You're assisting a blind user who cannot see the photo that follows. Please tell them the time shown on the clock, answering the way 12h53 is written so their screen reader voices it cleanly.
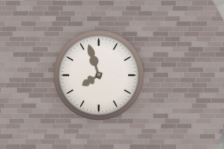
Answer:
7h57
